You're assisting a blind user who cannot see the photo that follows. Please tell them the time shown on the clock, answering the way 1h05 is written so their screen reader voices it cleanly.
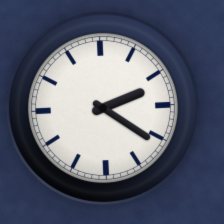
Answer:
2h21
